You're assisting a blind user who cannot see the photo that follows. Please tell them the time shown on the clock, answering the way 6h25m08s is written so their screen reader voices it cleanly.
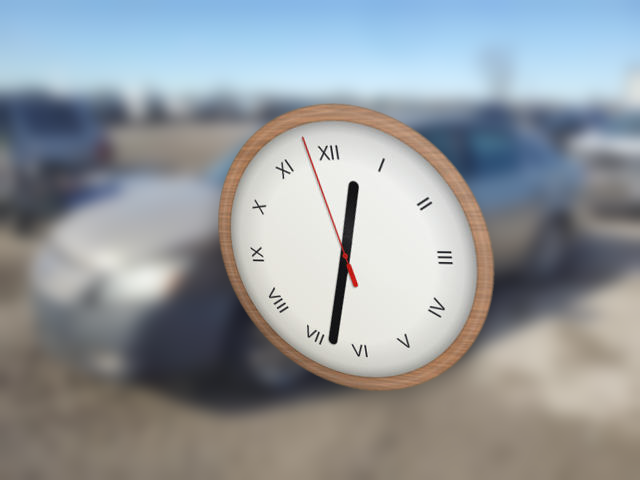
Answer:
12h32m58s
